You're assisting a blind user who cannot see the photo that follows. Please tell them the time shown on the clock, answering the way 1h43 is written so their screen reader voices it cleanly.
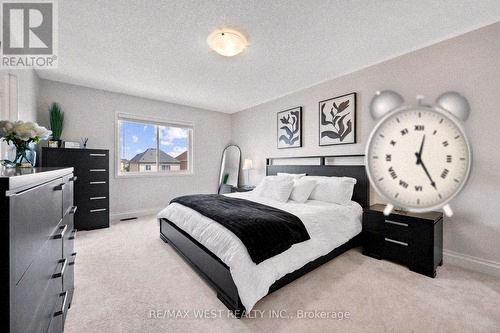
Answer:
12h25
